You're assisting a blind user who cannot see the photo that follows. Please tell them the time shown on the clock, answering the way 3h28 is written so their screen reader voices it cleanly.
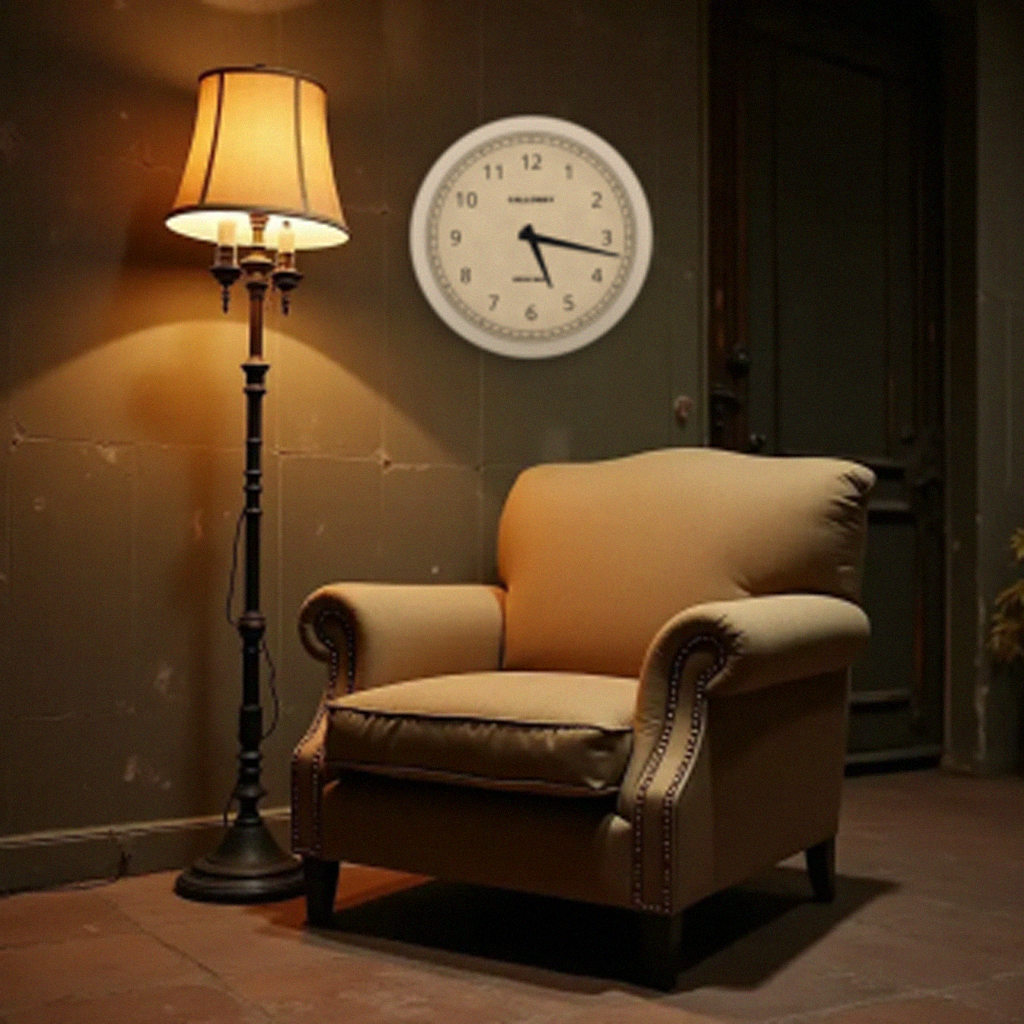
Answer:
5h17
